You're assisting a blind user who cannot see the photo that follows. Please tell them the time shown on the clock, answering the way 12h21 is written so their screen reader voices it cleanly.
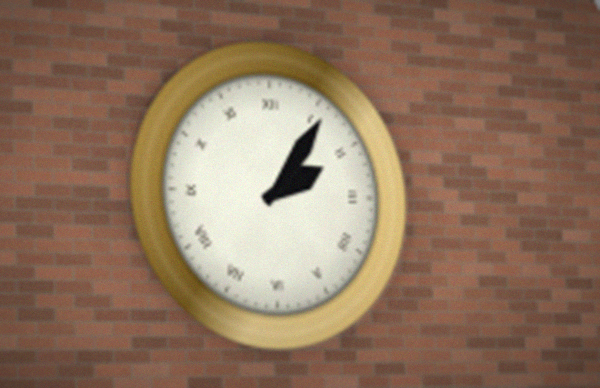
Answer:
2h06
